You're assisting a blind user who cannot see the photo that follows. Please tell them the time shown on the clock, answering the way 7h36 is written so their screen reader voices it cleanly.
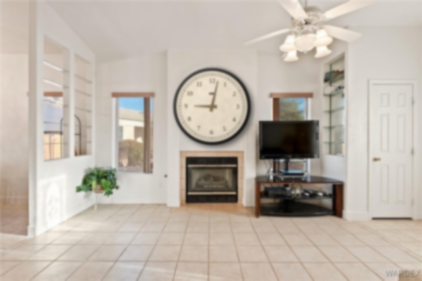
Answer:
9h02
